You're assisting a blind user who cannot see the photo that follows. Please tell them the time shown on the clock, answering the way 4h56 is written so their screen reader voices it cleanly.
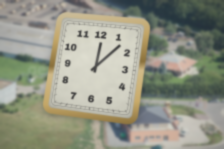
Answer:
12h07
